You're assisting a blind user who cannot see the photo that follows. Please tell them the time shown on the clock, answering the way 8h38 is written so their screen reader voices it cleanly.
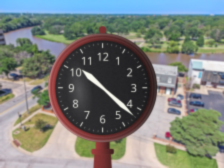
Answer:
10h22
